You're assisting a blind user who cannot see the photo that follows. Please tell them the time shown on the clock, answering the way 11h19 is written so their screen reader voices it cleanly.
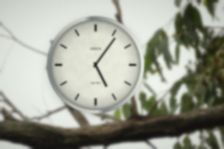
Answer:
5h06
